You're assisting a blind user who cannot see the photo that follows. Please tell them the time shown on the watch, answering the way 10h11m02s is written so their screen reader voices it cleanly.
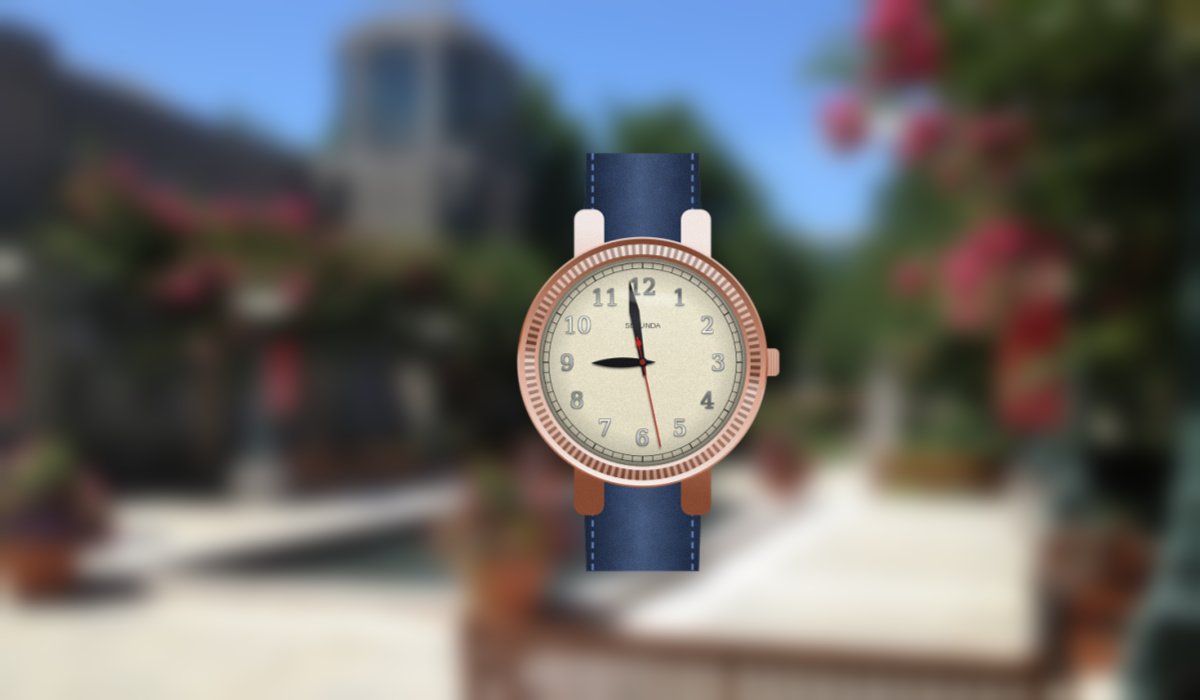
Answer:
8h58m28s
